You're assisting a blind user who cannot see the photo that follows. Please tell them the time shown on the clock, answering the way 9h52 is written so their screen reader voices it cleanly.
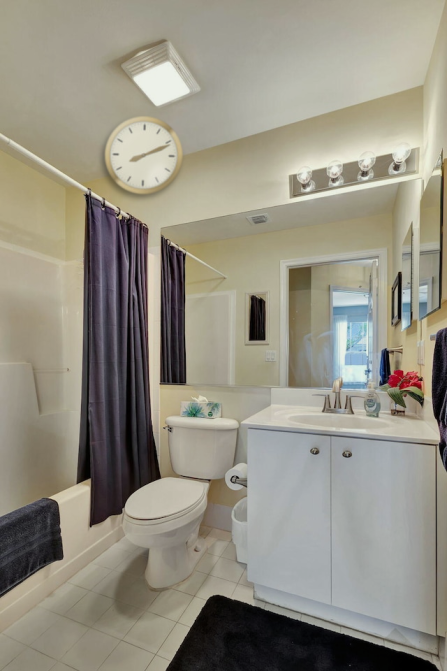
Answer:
8h11
